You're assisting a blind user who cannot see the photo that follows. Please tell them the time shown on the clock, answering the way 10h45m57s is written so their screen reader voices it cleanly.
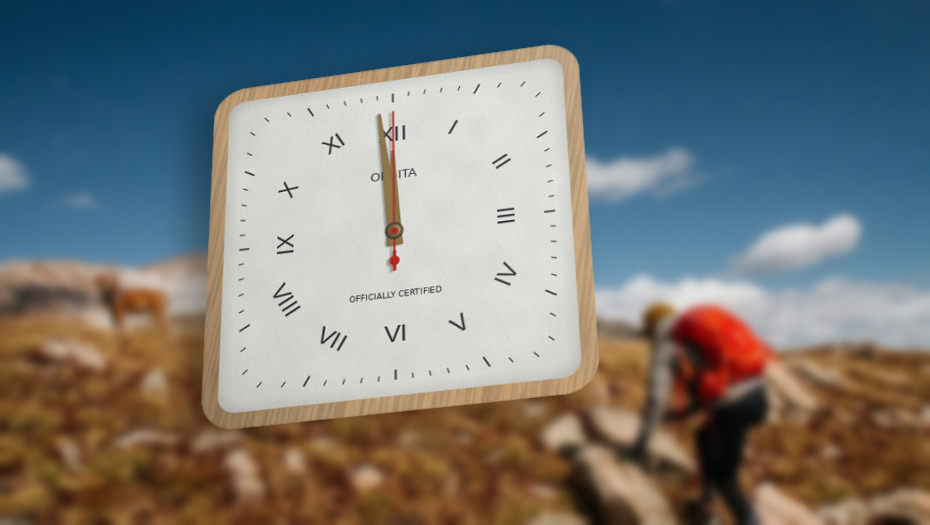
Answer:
11h59m00s
